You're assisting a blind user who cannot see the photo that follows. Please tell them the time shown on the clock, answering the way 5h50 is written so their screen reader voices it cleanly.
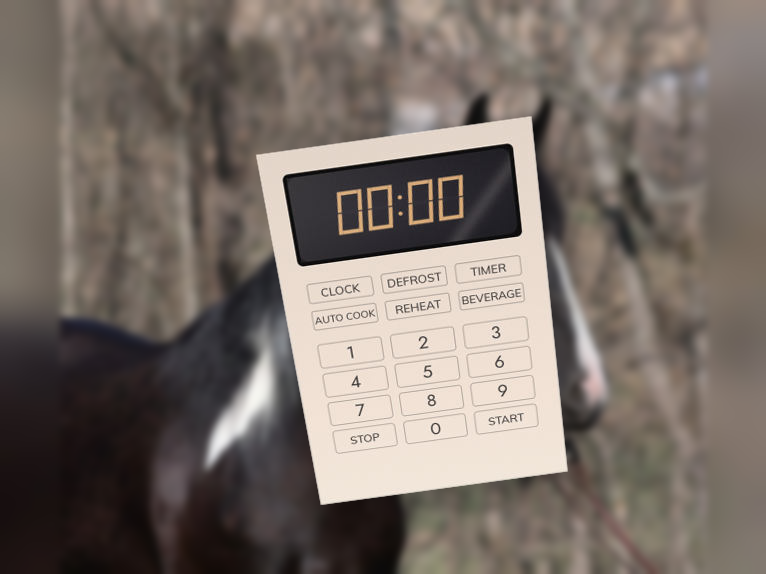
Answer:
0h00
